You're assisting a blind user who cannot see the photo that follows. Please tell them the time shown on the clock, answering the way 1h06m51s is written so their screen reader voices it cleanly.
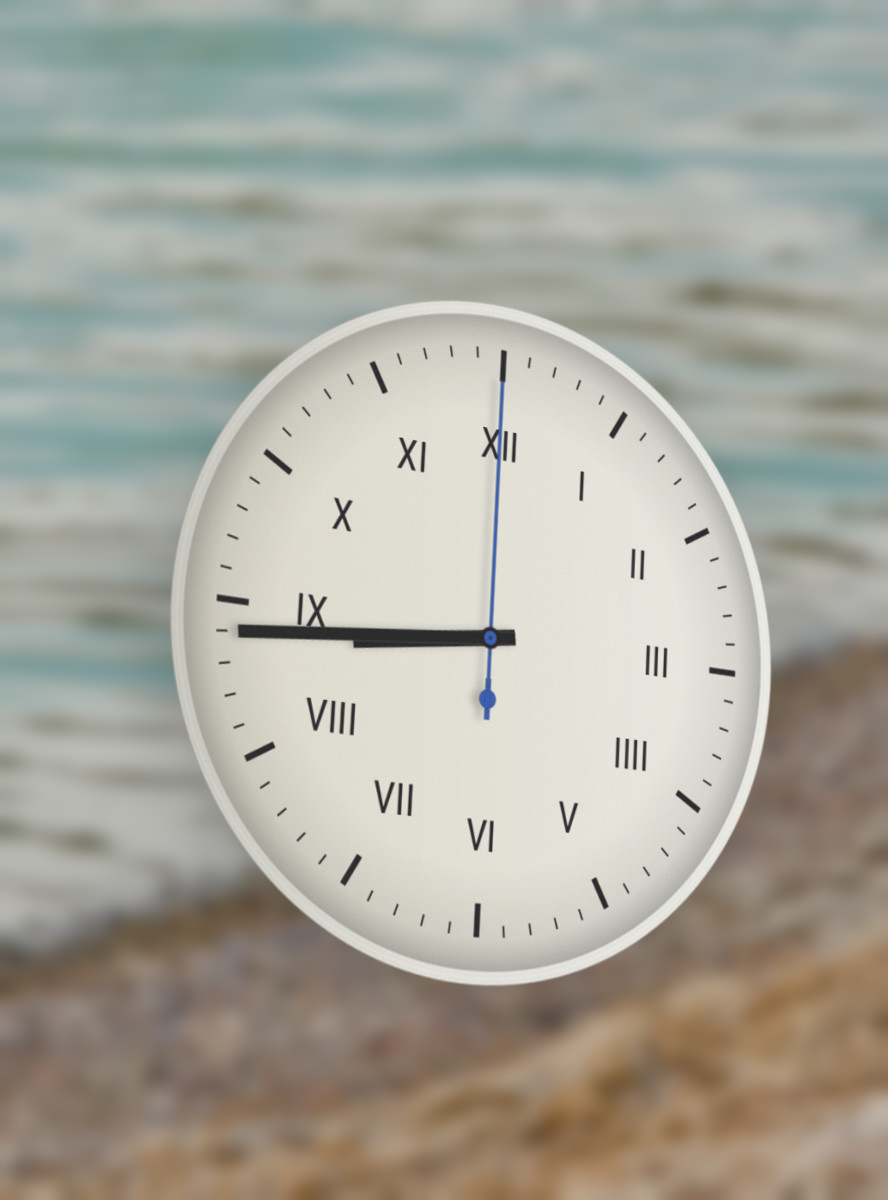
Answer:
8h44m00s
